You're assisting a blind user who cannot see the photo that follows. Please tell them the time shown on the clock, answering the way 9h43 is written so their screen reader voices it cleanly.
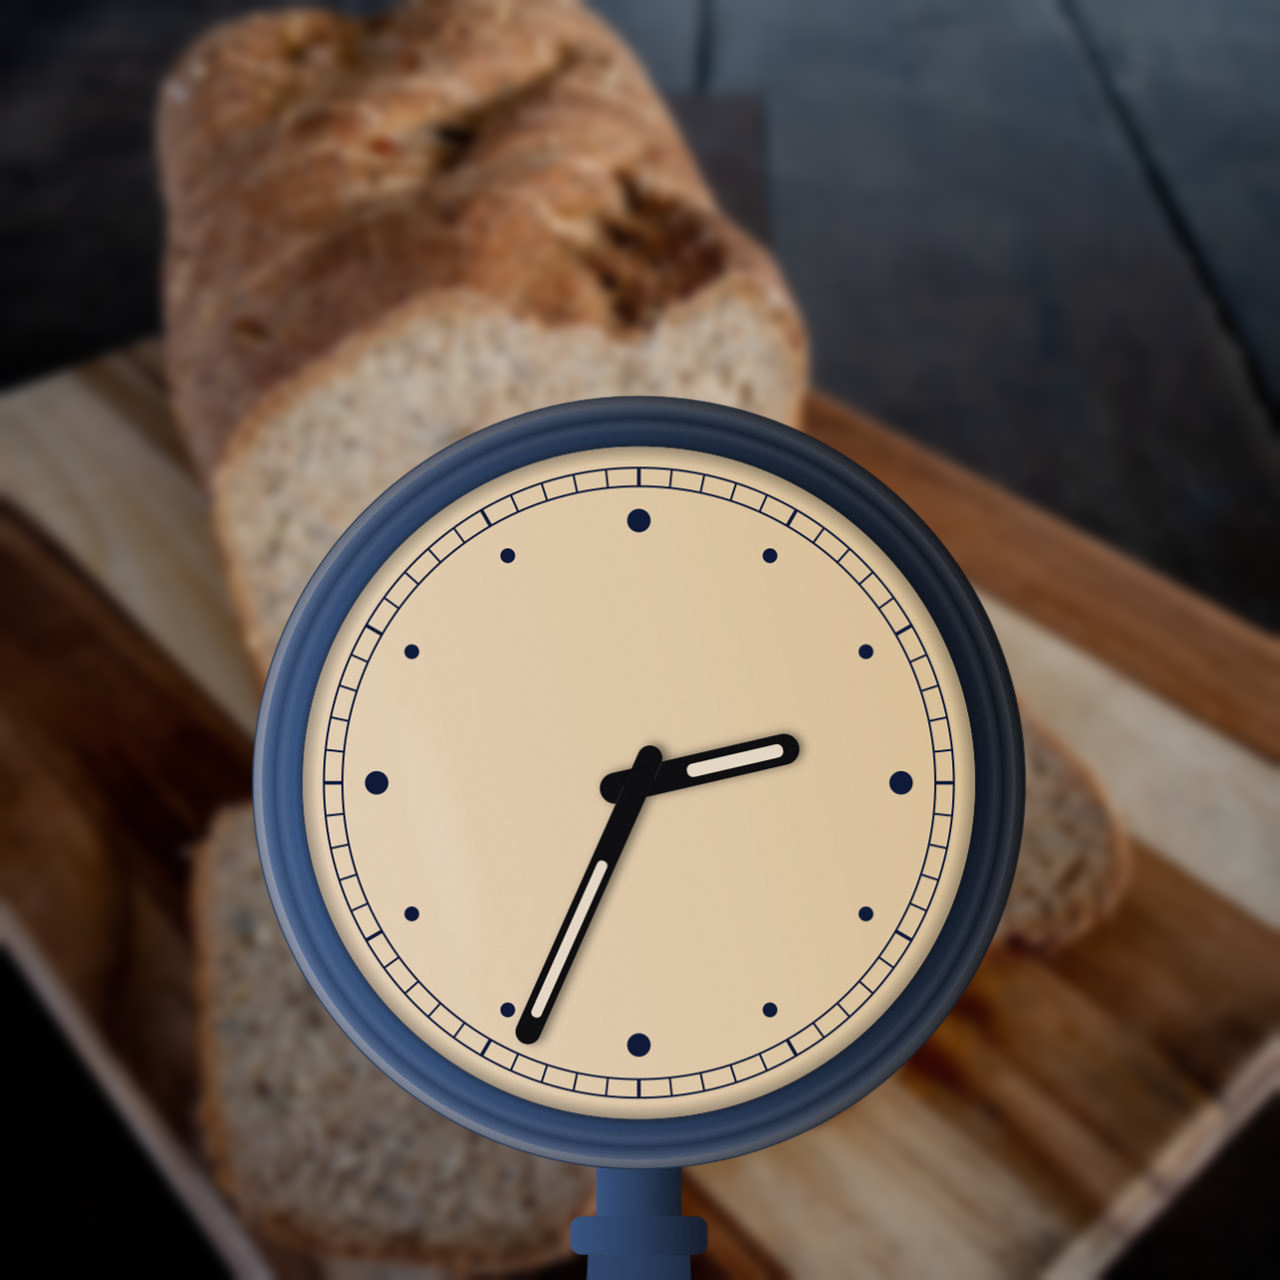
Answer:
2h34
